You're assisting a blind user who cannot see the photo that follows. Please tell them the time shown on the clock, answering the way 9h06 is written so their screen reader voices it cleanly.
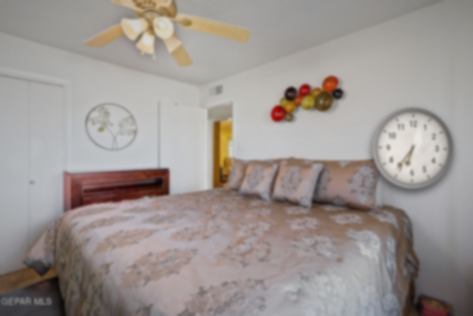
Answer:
6h36
